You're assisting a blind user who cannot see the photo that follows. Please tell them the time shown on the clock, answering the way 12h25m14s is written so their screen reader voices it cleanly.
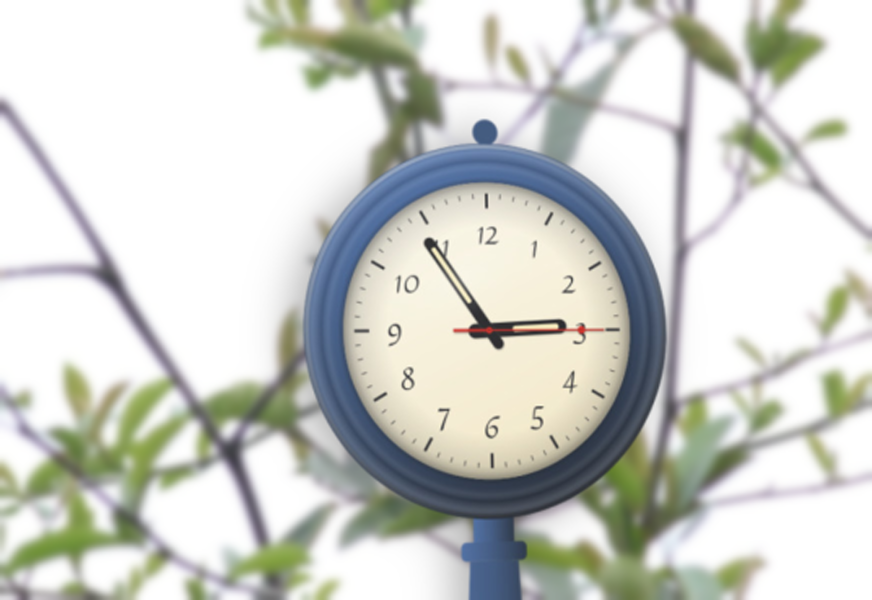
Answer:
2h54m15s
